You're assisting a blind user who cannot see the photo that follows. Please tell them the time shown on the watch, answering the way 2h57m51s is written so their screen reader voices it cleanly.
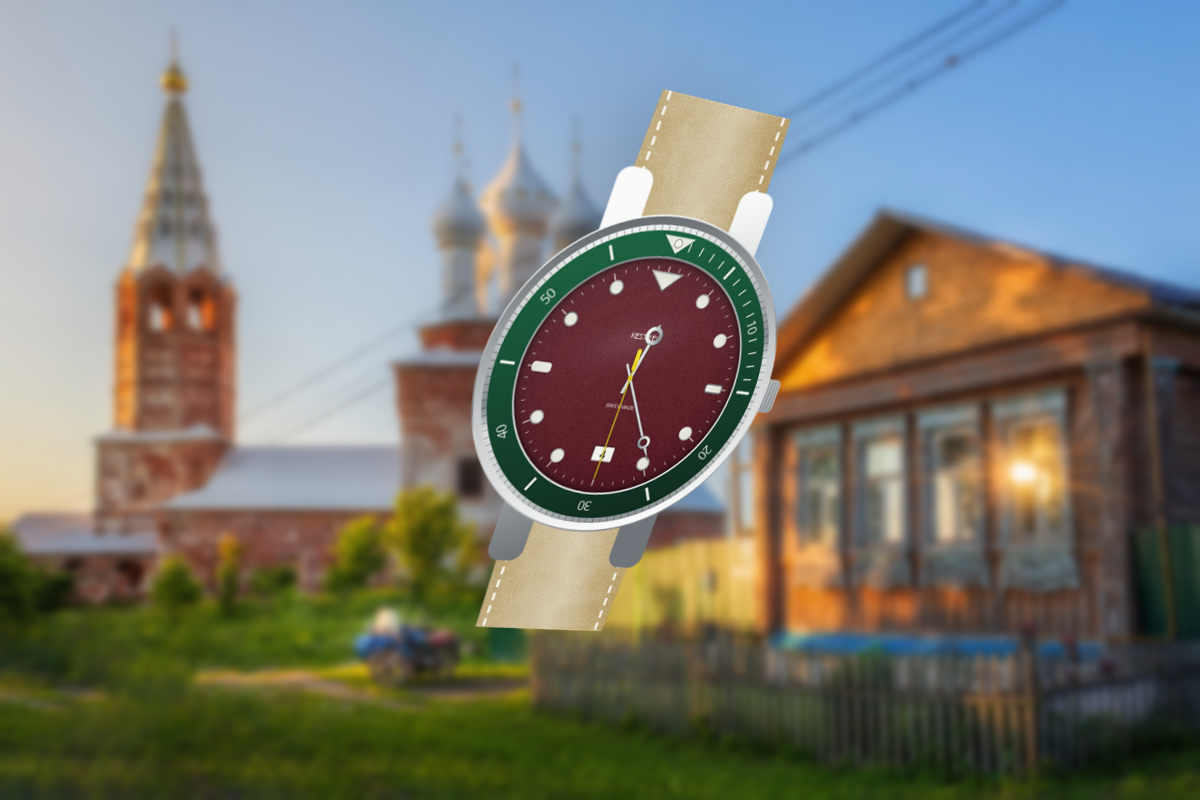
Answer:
12h24m30s
